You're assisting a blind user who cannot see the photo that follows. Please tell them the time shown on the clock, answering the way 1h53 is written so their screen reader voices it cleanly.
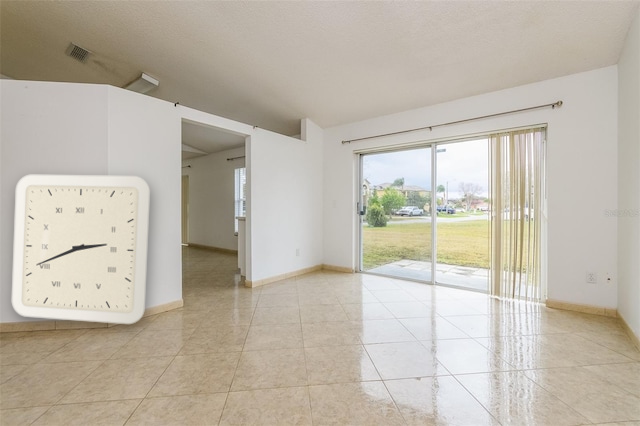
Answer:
2h41
